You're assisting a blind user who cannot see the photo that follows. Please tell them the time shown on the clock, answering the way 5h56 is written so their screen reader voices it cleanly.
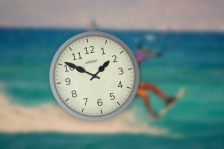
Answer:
1h51
